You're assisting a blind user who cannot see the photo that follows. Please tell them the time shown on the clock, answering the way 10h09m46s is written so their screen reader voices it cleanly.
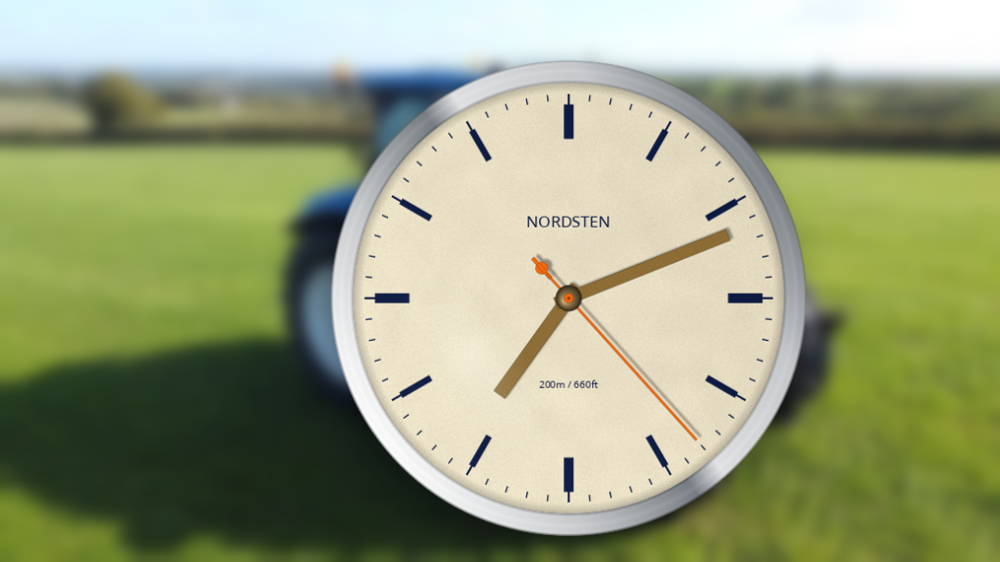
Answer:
7h11m23s
